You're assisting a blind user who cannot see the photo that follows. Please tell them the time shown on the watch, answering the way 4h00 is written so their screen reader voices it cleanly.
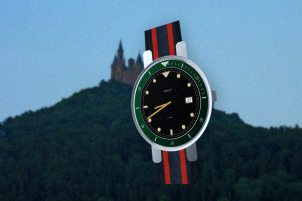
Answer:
8h41
